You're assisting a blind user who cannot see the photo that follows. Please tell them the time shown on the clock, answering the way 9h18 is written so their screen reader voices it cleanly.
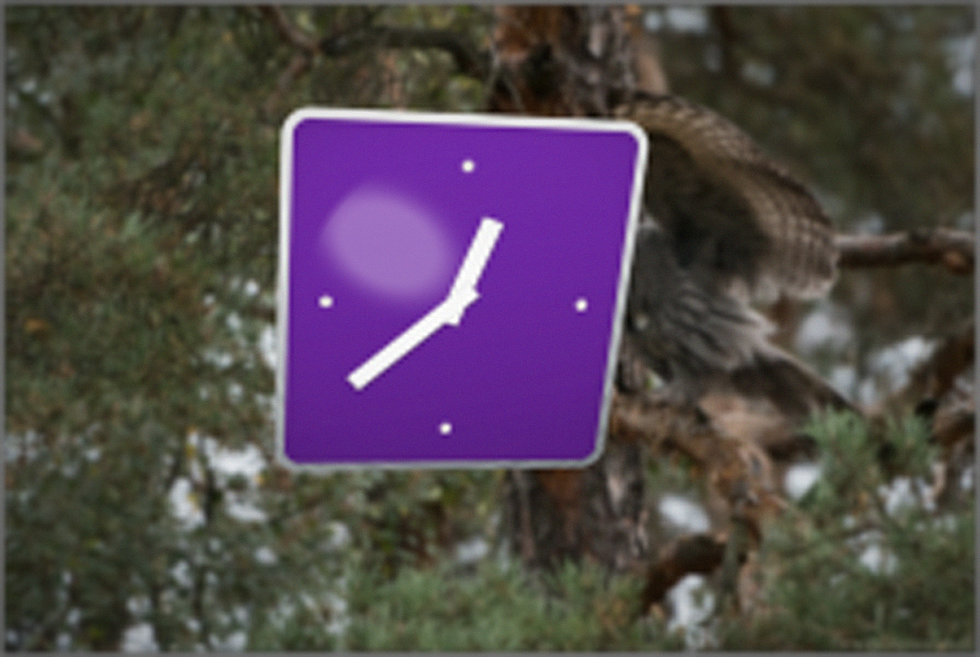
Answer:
12h38
